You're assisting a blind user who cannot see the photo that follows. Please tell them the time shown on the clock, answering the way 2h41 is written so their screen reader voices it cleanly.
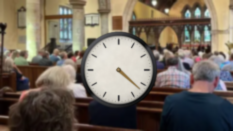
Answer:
4h22
